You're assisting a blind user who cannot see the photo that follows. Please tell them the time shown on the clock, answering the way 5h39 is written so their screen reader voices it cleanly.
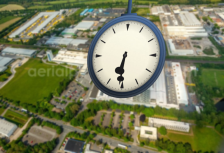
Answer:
6h31
